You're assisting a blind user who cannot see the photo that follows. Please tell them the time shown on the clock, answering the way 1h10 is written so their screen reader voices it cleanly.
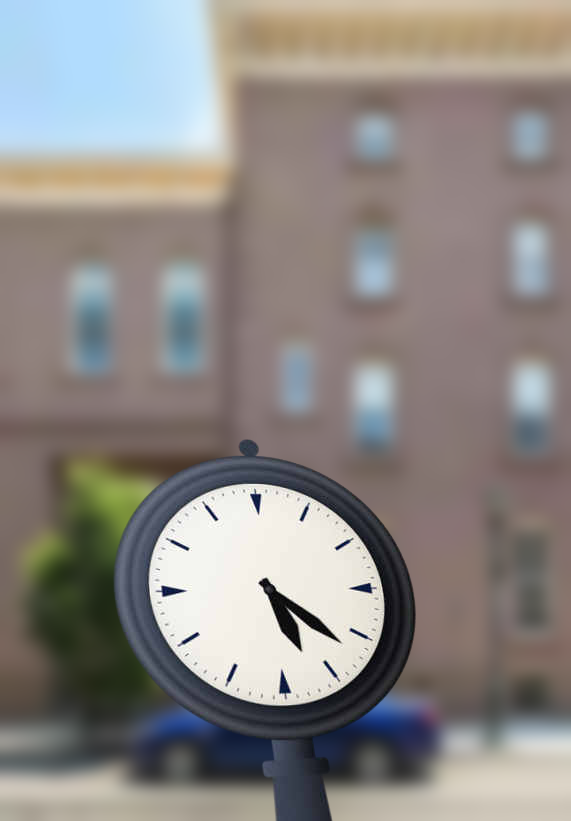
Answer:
5h22
